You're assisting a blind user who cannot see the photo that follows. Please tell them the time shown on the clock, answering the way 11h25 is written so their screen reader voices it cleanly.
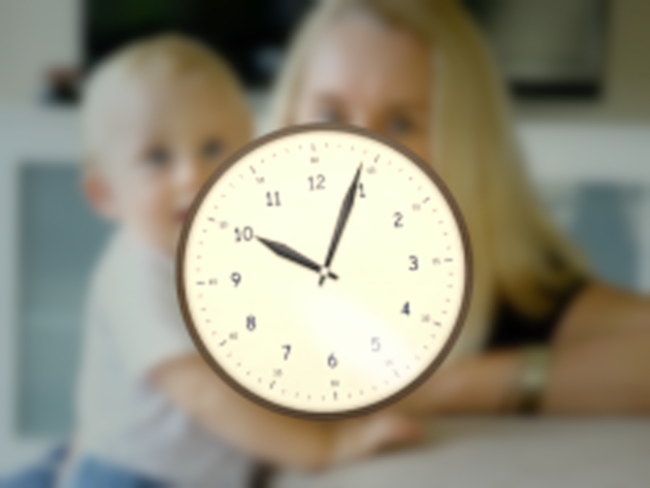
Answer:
10h04
